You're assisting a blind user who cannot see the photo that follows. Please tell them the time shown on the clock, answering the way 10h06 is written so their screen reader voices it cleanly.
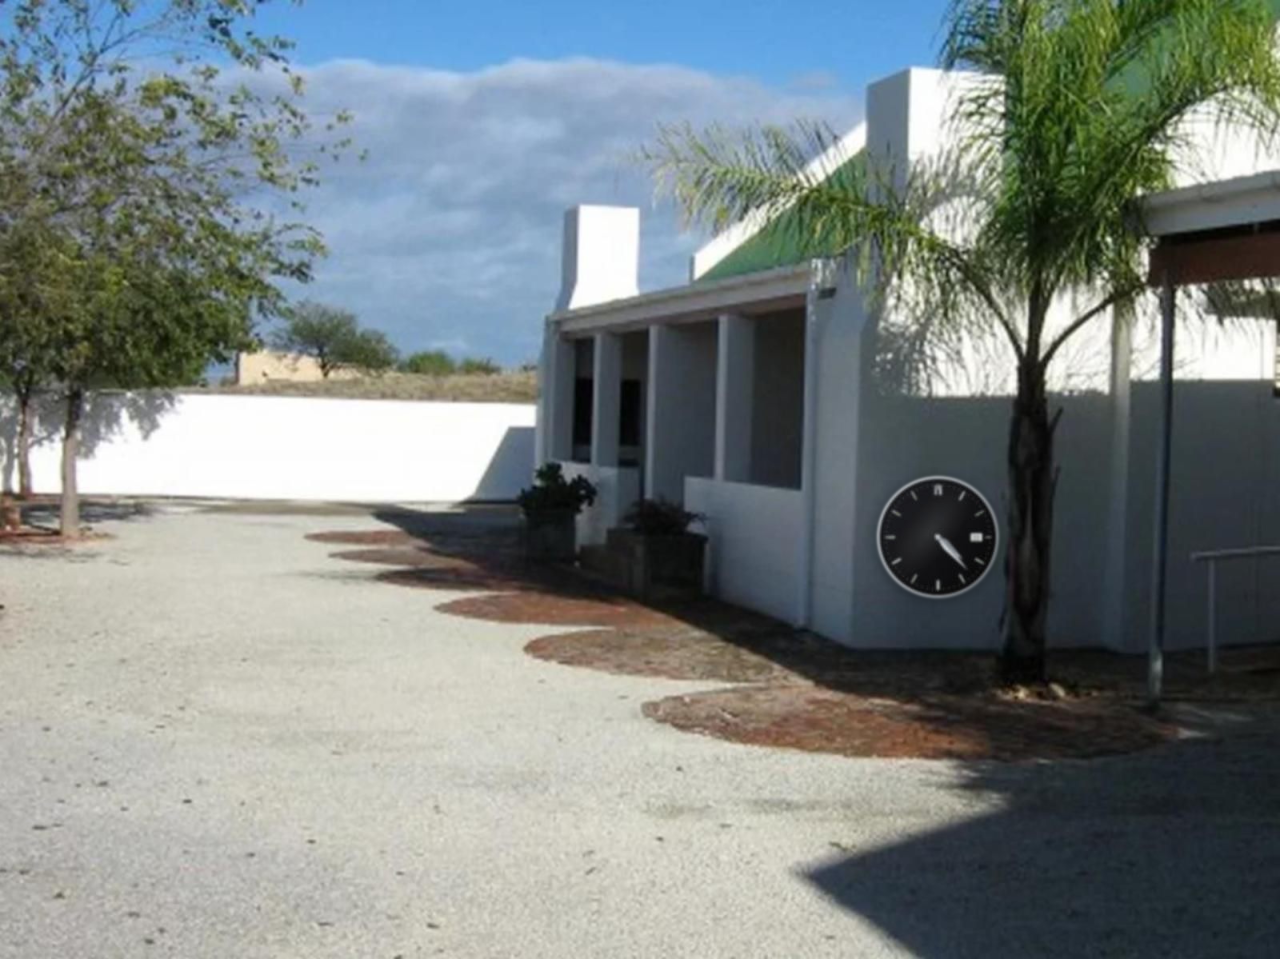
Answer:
4h23
